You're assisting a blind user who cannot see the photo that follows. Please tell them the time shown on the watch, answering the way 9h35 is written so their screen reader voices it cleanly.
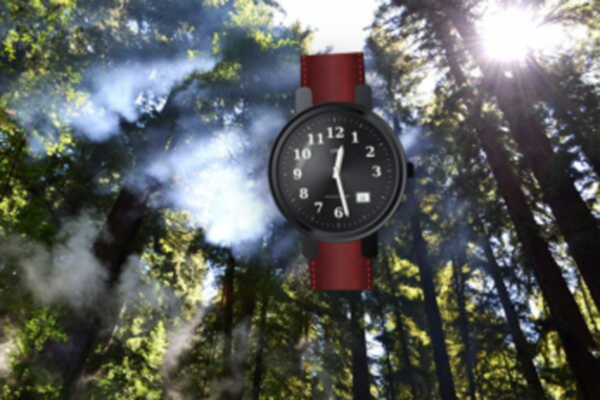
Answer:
12h28
